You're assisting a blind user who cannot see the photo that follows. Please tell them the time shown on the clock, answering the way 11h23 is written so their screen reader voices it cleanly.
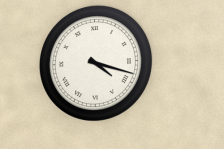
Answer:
4h18
